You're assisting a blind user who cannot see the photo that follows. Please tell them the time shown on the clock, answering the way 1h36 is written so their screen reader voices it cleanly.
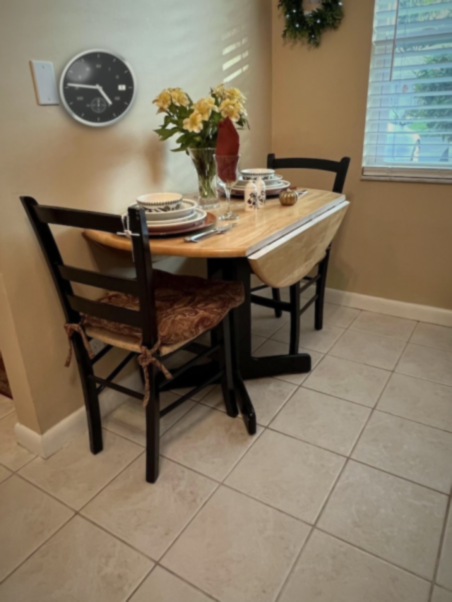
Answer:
4h46
